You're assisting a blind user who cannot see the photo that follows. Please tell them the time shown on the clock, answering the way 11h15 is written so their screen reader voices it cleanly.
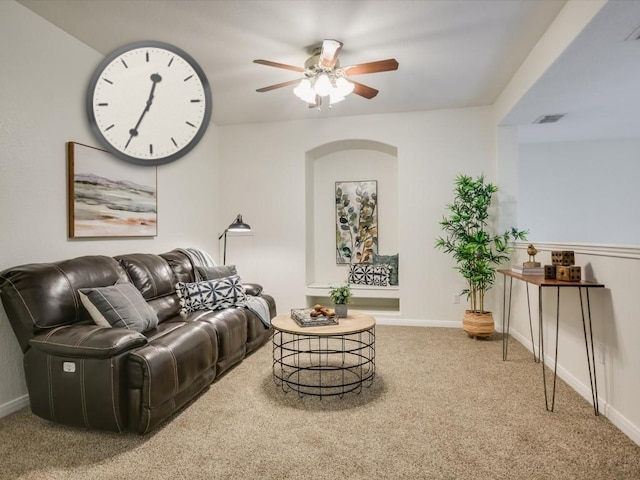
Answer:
12h35
